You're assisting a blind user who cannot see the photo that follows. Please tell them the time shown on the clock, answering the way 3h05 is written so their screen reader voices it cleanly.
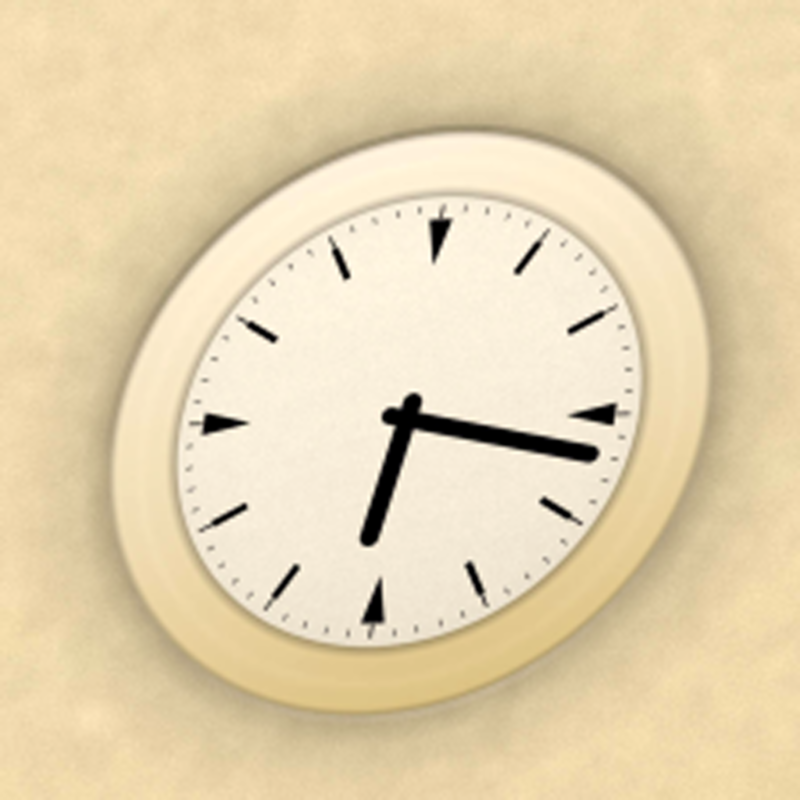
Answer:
6h17
